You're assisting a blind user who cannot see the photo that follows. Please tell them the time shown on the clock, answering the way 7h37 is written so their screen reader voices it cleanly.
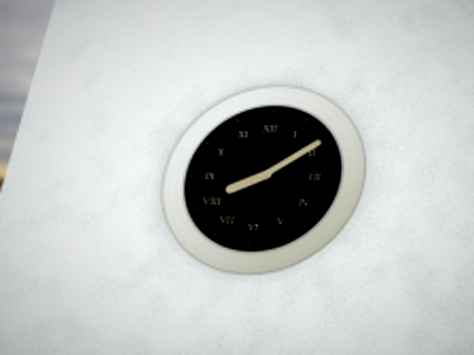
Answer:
8h09
